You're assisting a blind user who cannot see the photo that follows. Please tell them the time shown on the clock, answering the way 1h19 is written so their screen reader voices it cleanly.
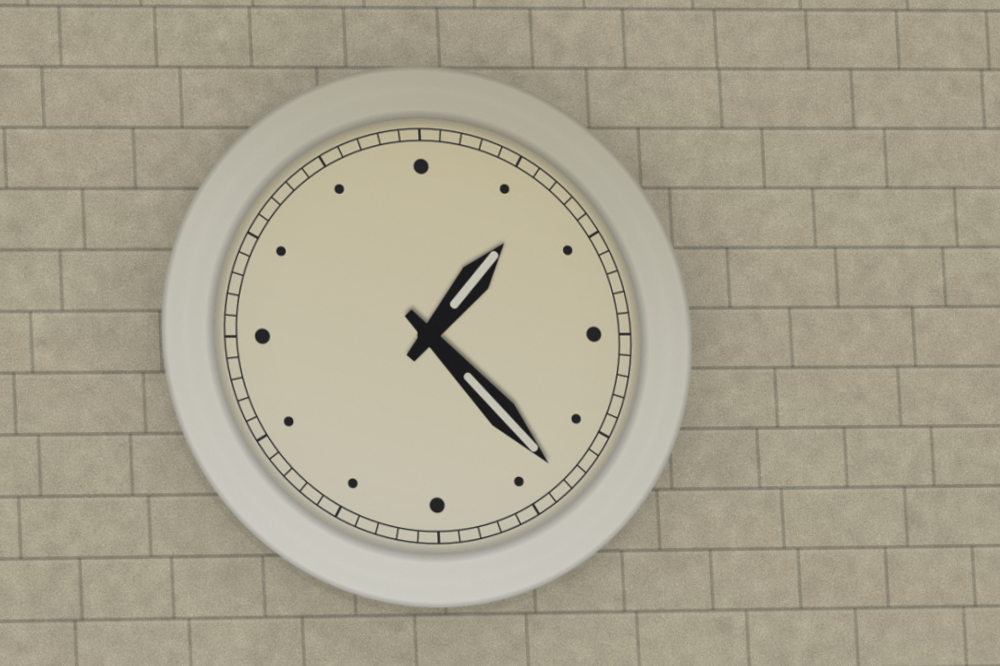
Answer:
1h23
